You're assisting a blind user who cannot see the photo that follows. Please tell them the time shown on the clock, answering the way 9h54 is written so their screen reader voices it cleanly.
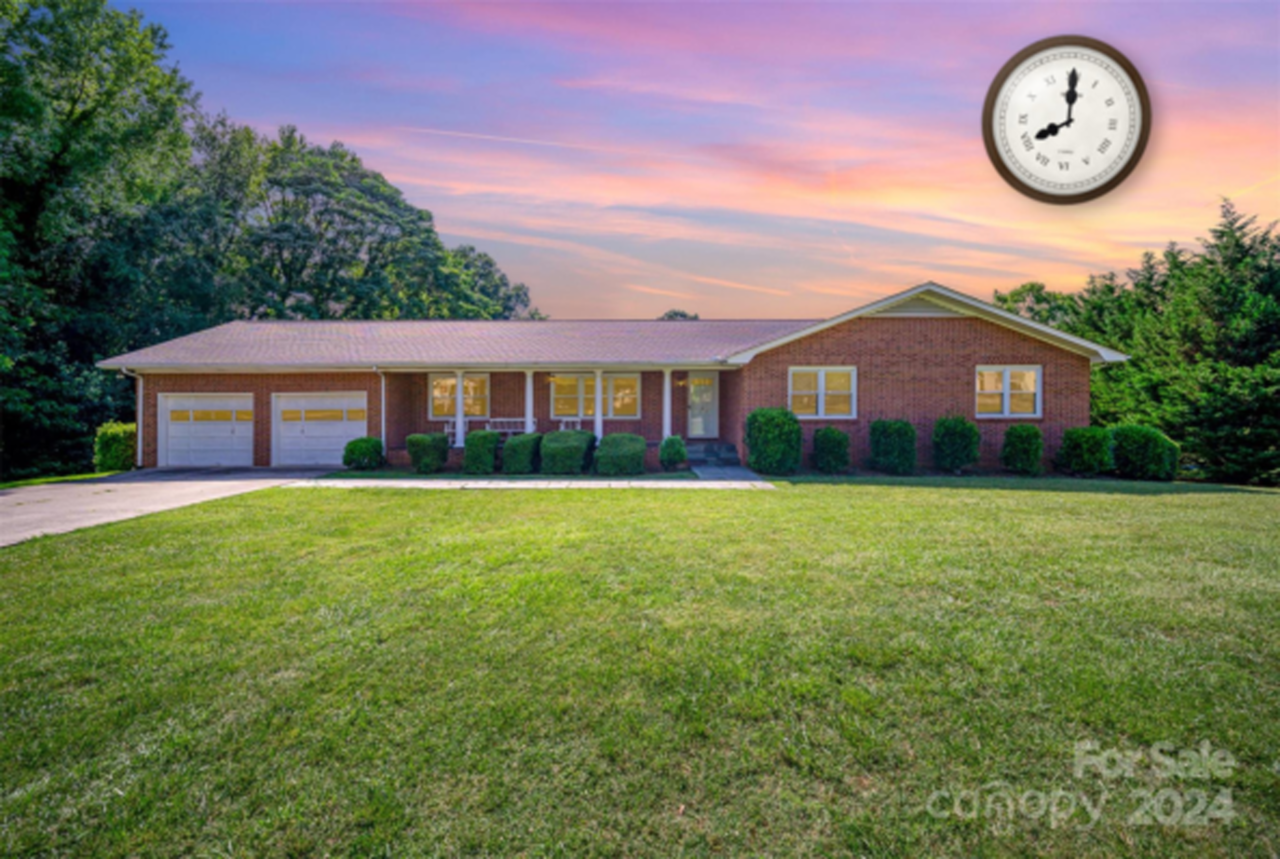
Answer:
8h00
